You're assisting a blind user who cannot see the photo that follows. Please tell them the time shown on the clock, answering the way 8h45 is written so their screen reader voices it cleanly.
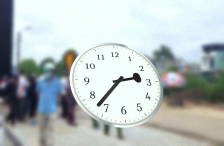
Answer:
2h37
